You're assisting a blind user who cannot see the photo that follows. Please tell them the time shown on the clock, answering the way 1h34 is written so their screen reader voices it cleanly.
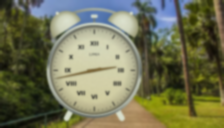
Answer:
2h43
